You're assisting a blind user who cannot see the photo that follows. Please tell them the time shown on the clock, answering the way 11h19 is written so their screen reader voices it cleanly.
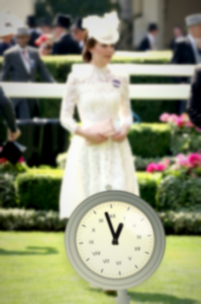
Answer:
12h58
